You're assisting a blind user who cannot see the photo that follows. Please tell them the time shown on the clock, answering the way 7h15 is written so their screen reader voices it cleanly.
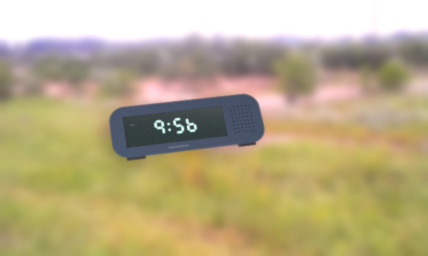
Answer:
9h56
